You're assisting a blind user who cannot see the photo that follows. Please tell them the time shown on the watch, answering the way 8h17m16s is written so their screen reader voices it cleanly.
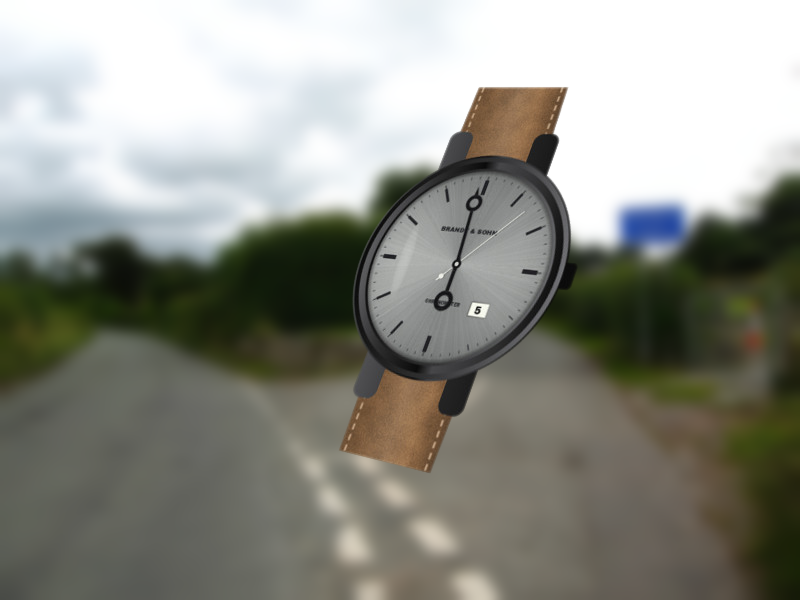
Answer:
5h59m07s
